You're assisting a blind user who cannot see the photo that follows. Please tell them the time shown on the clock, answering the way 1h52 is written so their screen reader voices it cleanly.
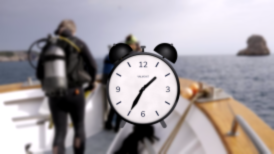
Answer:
1h35
